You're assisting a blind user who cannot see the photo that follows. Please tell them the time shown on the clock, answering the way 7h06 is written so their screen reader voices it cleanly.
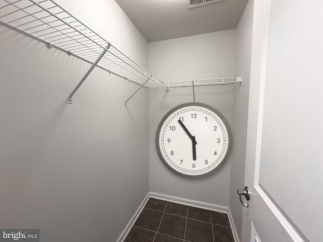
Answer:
5h54
